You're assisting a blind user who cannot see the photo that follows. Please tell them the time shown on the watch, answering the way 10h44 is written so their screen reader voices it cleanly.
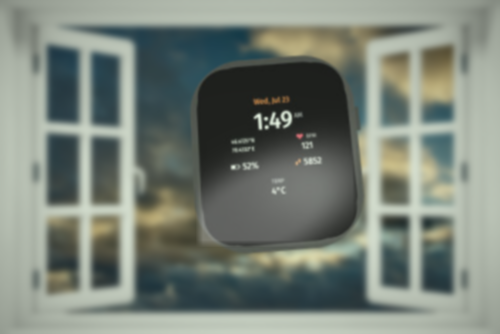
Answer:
1h49
